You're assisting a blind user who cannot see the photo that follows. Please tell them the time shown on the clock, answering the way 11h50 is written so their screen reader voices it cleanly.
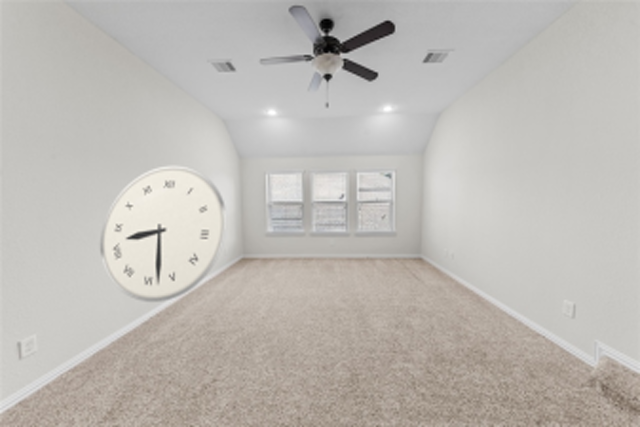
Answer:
8h28
